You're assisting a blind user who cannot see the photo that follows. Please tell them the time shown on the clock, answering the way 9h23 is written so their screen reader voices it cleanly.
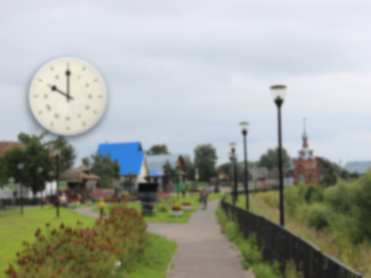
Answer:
10h00
